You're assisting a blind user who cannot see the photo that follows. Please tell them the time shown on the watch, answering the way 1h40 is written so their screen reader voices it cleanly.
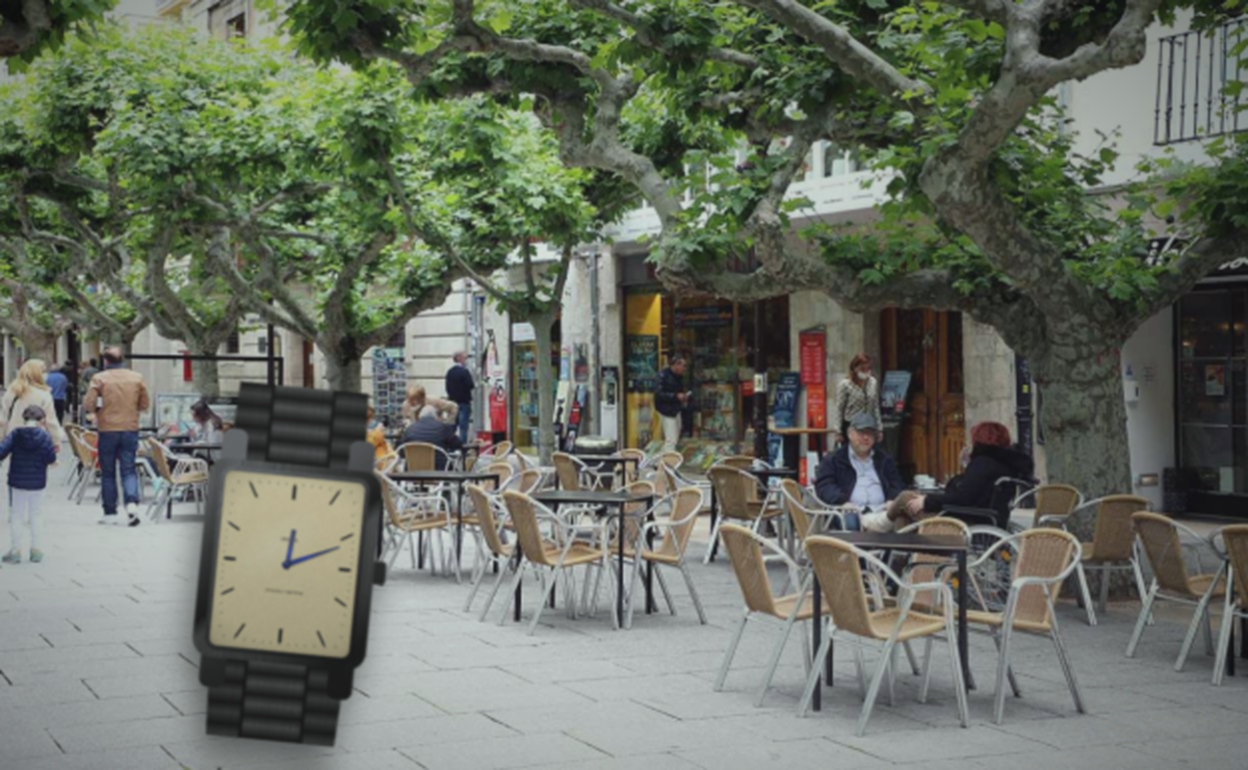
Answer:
12h11
